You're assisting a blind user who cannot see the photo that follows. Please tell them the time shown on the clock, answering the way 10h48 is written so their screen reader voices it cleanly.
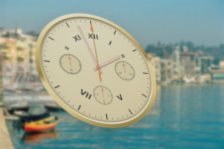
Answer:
1h57
